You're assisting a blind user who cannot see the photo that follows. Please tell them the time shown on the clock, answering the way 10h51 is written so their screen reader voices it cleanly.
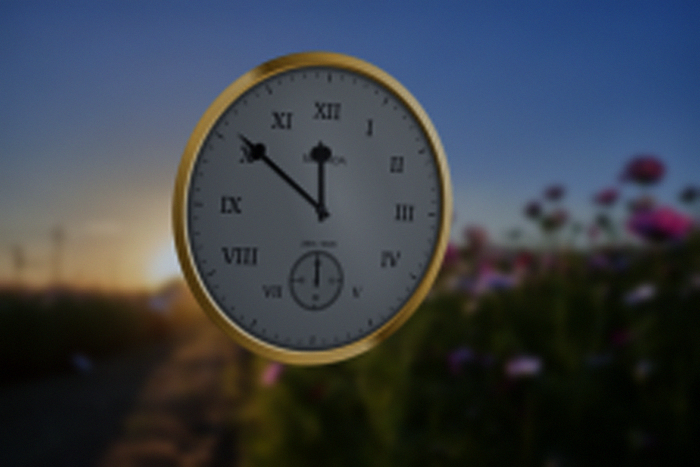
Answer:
11h51
